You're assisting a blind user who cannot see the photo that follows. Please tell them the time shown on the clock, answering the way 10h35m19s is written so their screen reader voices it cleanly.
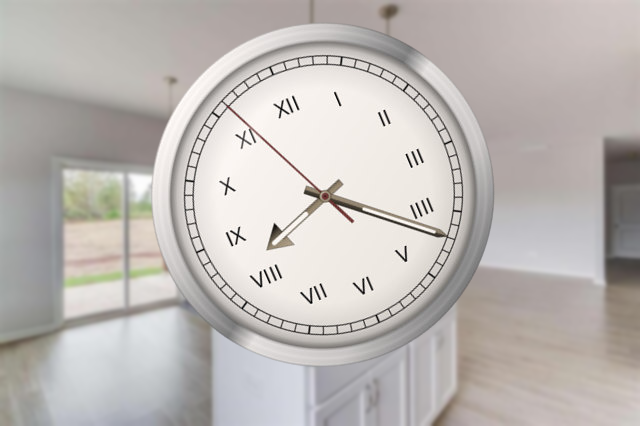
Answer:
8h21m56s
